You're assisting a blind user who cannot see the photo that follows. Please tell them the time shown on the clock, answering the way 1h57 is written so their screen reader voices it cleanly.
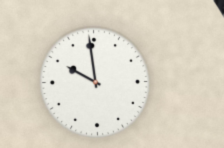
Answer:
9h59
